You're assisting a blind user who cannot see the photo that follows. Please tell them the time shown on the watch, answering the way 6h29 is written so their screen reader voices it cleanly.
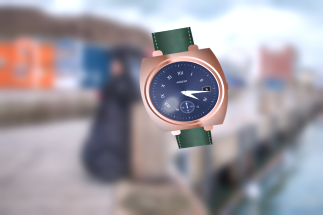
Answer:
4h16
